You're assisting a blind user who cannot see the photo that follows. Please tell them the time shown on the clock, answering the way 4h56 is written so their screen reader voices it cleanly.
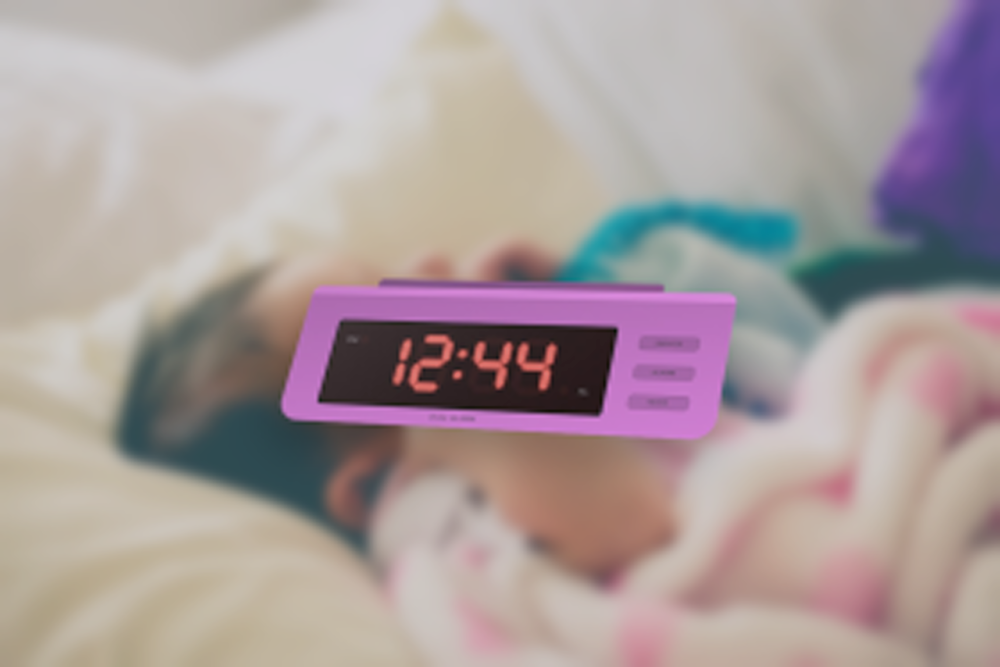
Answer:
12h44
